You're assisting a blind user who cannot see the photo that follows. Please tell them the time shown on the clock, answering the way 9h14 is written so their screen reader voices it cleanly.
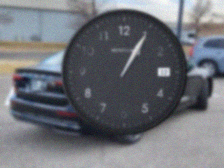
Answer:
1h05
